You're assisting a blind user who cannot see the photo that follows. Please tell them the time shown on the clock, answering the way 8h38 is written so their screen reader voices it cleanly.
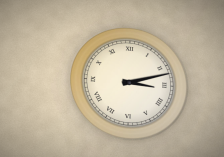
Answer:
3h12
